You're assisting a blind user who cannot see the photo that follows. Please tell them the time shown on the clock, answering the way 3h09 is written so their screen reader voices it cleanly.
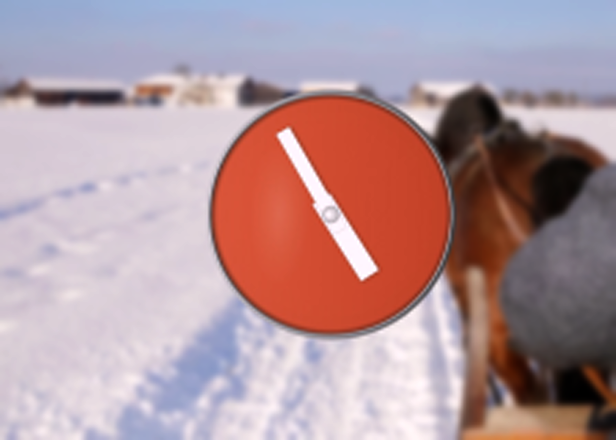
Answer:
4h55
